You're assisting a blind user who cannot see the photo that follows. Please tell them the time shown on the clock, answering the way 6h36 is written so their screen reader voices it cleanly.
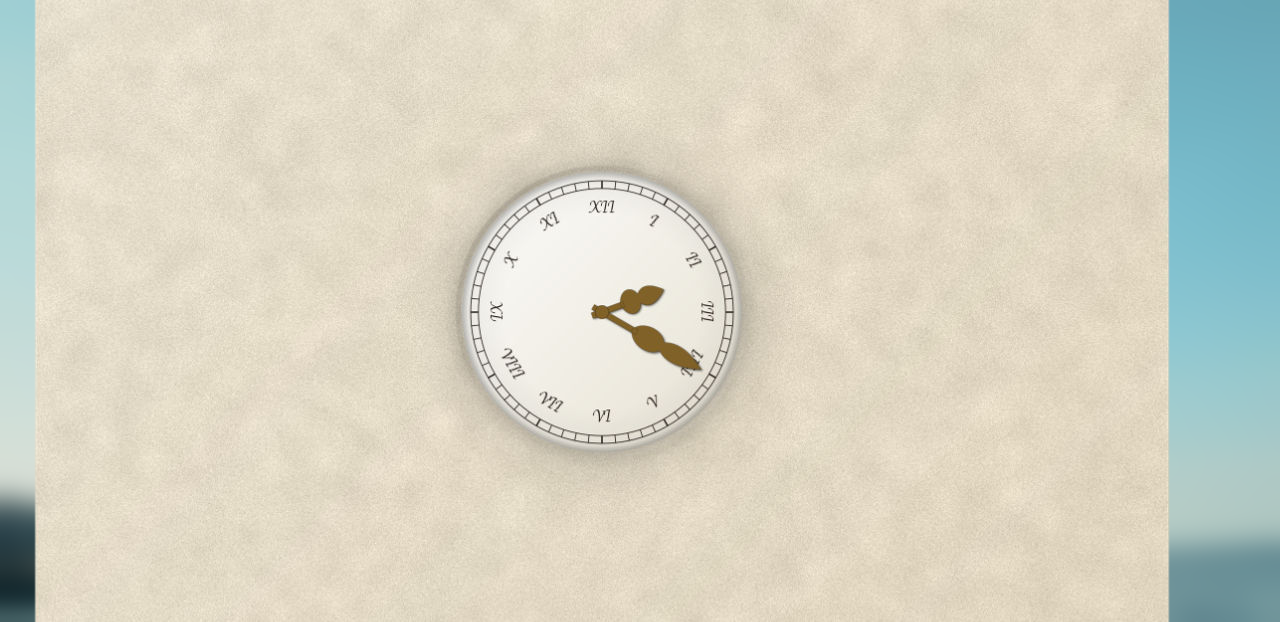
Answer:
2h20
